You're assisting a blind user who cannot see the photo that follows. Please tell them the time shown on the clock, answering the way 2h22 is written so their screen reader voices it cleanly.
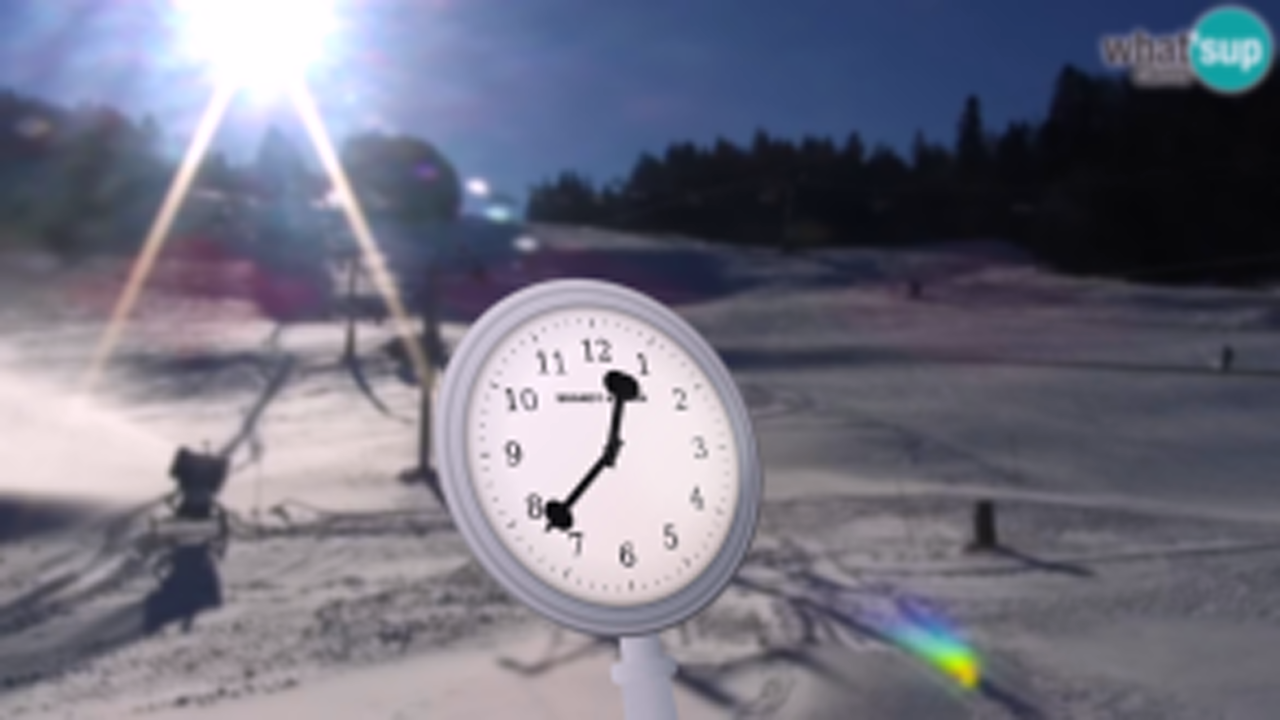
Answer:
12h38
